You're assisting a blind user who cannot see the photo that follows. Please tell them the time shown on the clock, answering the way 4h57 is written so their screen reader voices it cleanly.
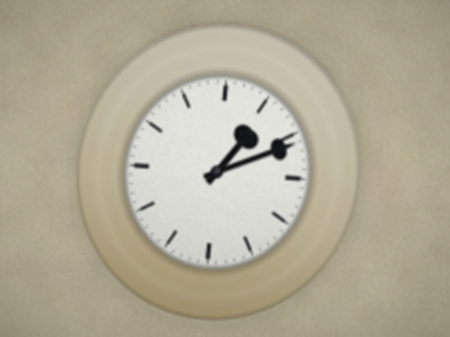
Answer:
1h11
